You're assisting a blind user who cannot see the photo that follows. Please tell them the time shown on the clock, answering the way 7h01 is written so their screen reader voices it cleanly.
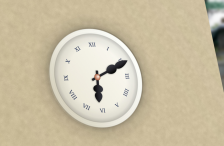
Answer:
6h11
